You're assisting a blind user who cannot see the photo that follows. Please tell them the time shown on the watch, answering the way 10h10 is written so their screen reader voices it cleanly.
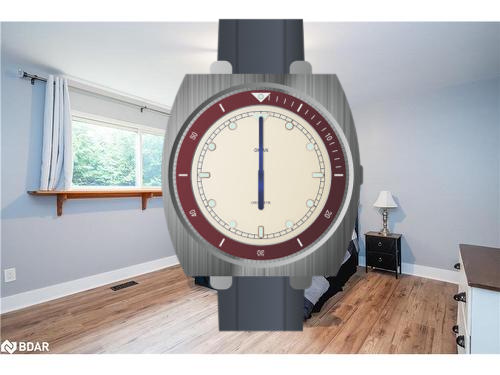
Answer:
6h00
